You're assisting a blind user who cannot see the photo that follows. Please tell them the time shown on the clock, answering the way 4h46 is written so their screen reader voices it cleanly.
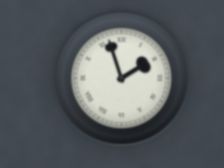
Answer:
1h57
